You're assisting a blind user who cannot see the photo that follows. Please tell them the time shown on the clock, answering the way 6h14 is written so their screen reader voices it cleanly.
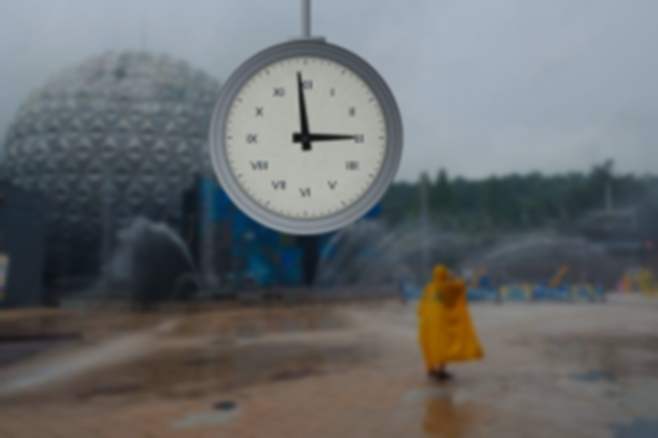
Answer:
2h59
